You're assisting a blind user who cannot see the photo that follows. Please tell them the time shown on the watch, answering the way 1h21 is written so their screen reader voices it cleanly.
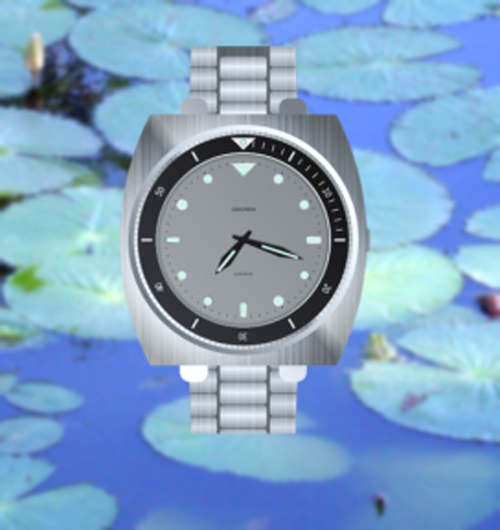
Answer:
7h18
